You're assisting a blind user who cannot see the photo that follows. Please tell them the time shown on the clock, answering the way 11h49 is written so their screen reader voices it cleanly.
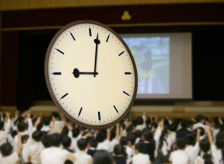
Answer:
9h02
